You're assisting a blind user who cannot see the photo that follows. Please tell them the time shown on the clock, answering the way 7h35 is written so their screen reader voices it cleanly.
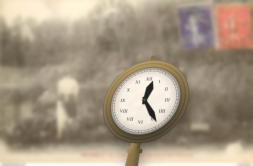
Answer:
12h24
